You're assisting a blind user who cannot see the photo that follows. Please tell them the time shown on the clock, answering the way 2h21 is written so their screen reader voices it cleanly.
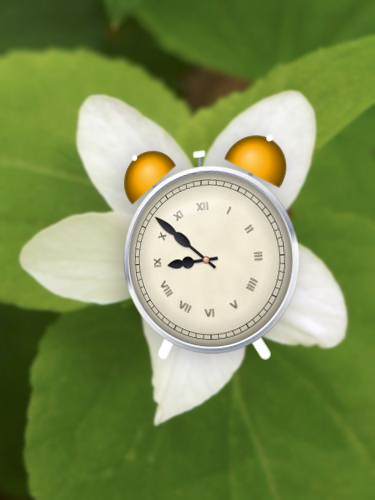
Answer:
8h52
